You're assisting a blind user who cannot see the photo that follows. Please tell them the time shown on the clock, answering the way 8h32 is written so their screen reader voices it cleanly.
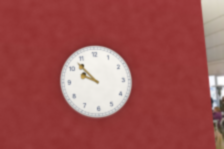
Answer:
9h53
